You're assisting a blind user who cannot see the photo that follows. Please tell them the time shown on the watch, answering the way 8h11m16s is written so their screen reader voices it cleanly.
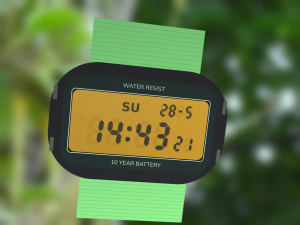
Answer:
14h43m21s
